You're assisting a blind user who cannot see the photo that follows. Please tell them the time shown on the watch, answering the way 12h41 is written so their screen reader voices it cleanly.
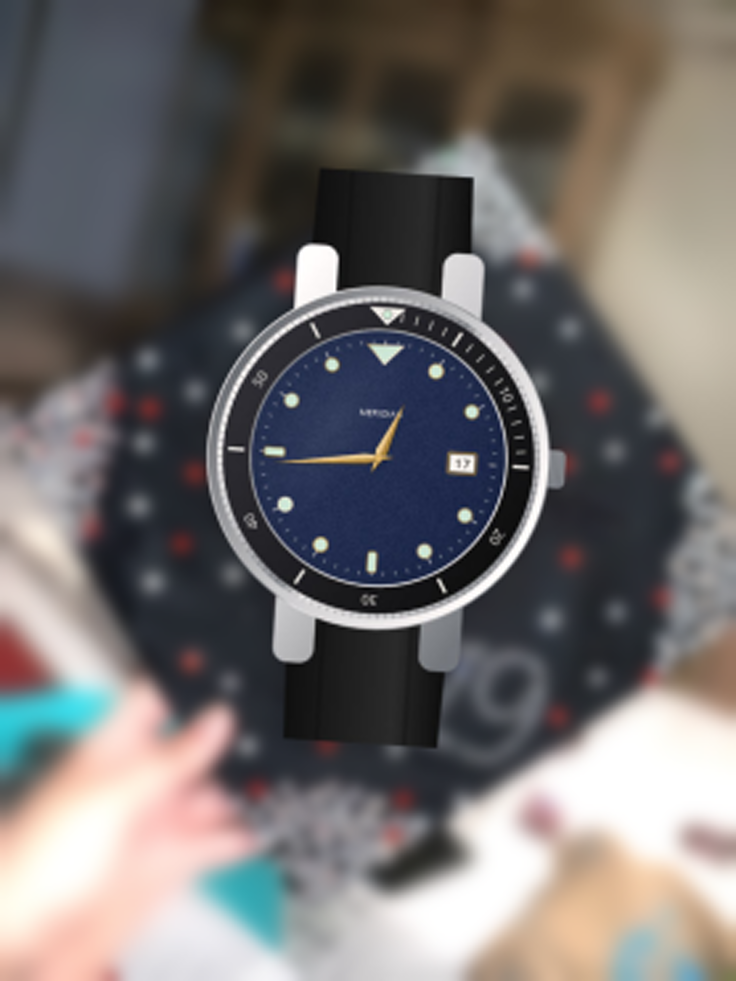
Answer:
12h44
